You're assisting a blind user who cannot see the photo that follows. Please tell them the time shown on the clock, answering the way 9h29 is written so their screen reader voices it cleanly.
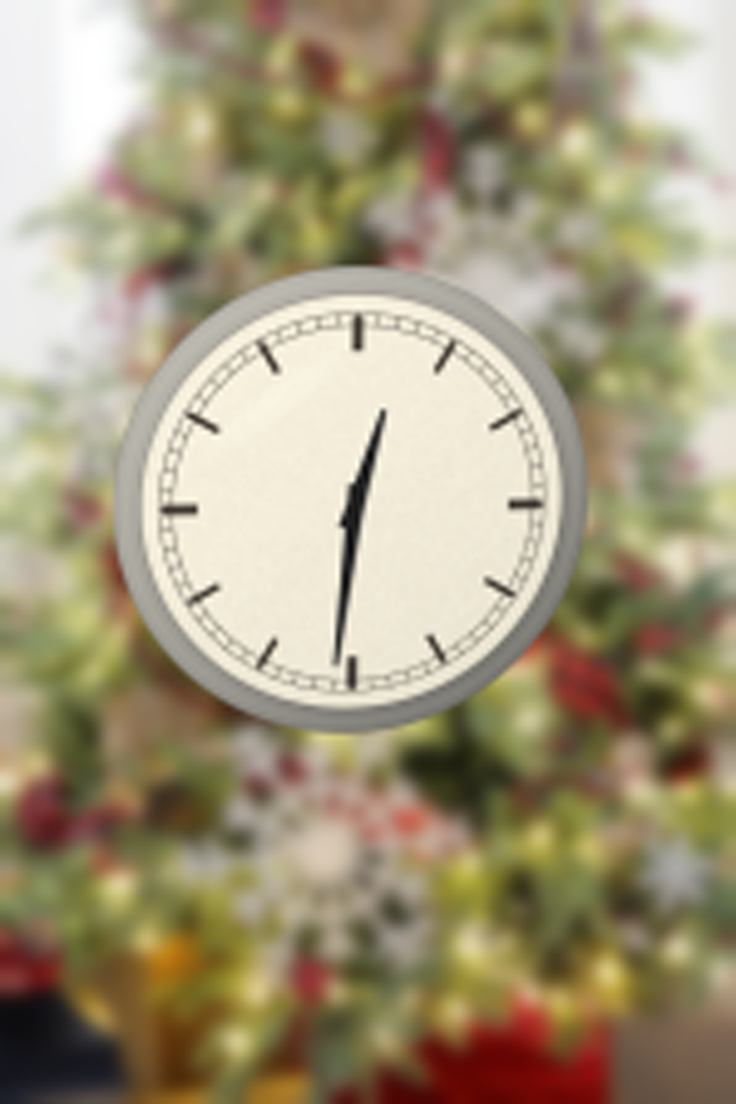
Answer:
12h31
